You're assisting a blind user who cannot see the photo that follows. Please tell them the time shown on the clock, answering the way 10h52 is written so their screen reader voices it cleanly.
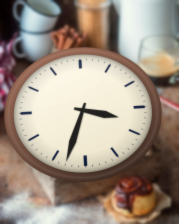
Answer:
3h33
